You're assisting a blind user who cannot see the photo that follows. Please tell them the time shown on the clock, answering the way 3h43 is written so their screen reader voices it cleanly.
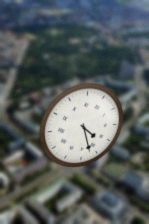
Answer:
3h22
